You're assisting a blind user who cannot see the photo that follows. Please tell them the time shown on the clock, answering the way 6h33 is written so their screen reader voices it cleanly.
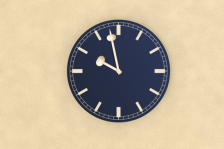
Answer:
9h58
